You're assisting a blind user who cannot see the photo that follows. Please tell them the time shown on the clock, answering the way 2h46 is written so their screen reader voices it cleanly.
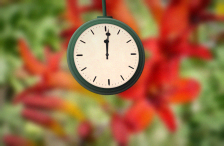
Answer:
12h01
